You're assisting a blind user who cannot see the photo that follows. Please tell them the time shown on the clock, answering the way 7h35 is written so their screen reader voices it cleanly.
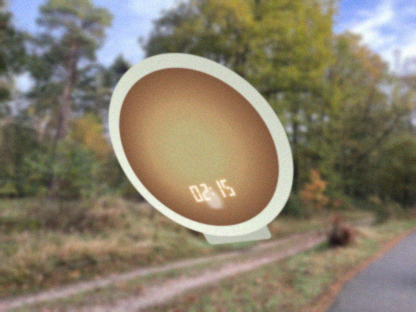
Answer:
2h15
